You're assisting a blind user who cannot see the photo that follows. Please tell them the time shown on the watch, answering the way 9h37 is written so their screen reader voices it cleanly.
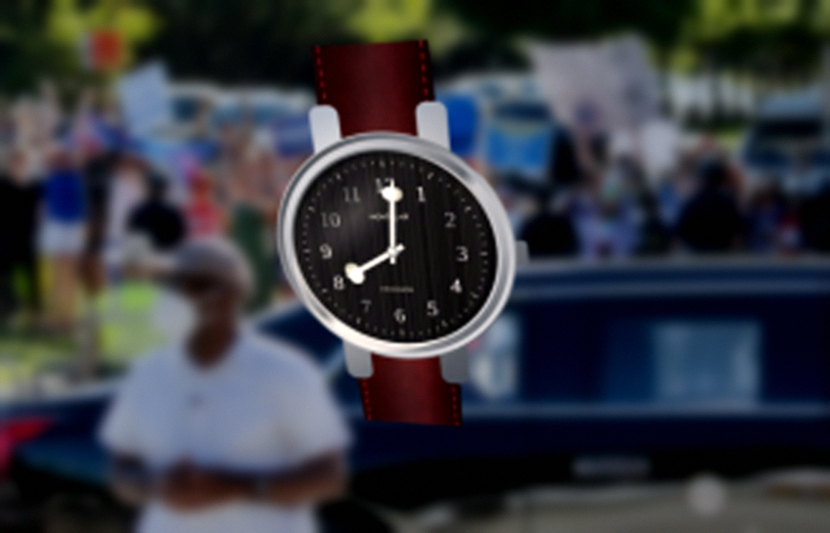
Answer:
8h01
